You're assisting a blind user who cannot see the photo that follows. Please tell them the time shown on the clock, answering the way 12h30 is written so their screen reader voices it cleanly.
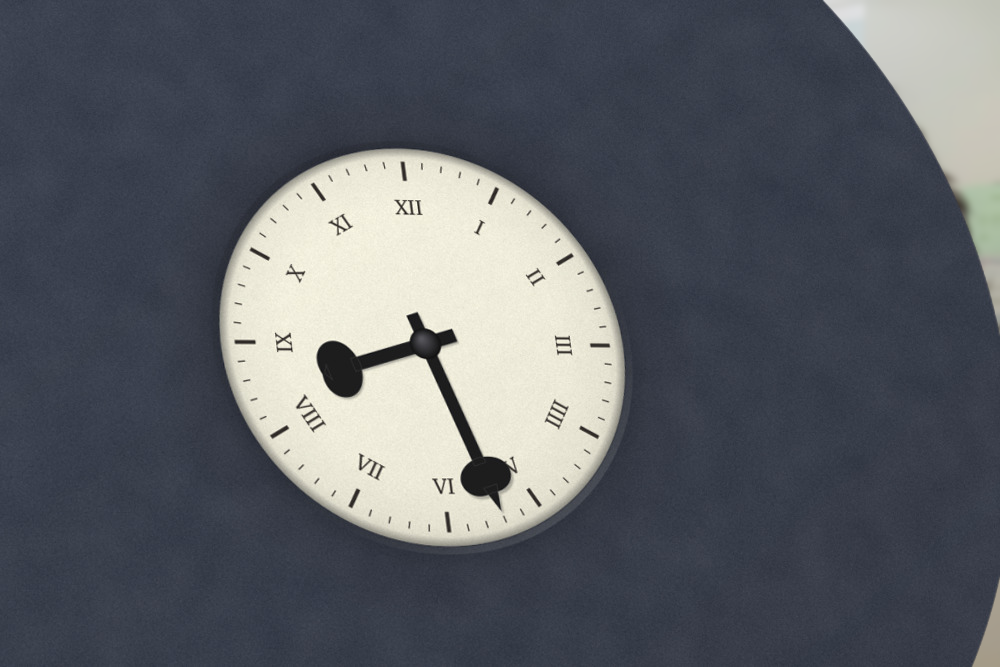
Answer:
8h27
